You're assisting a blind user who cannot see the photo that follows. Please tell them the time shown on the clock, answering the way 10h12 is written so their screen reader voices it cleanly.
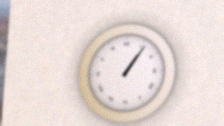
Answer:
1h06
